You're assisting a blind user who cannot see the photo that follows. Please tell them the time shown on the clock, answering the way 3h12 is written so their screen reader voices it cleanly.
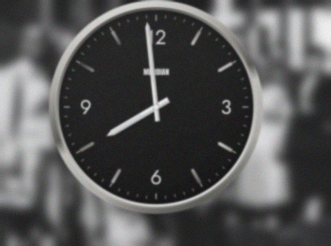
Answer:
7h59
